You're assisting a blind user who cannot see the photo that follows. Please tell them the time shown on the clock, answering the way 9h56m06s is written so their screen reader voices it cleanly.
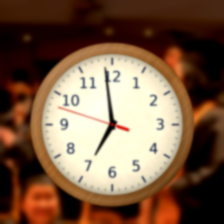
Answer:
6h58m48s
